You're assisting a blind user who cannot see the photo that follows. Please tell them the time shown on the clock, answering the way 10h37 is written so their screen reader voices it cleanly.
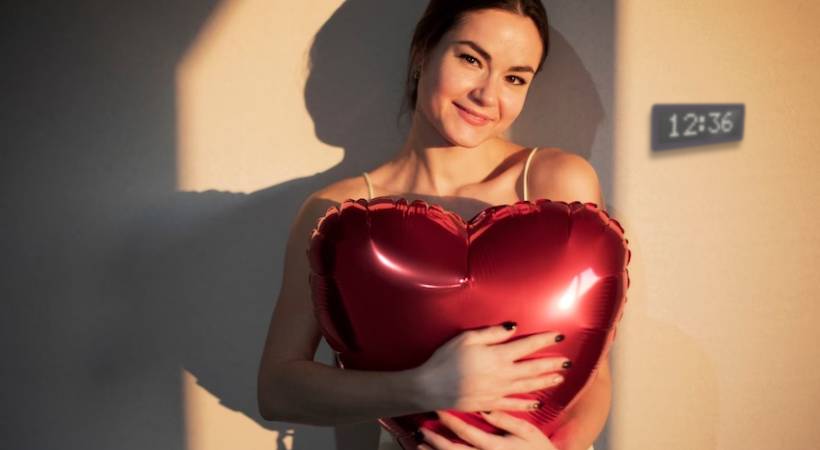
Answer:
12h36
